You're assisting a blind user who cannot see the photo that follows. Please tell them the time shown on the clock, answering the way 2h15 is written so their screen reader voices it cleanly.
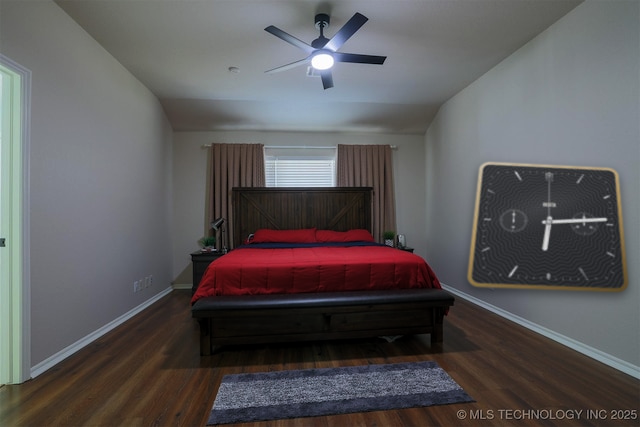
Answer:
6h14
